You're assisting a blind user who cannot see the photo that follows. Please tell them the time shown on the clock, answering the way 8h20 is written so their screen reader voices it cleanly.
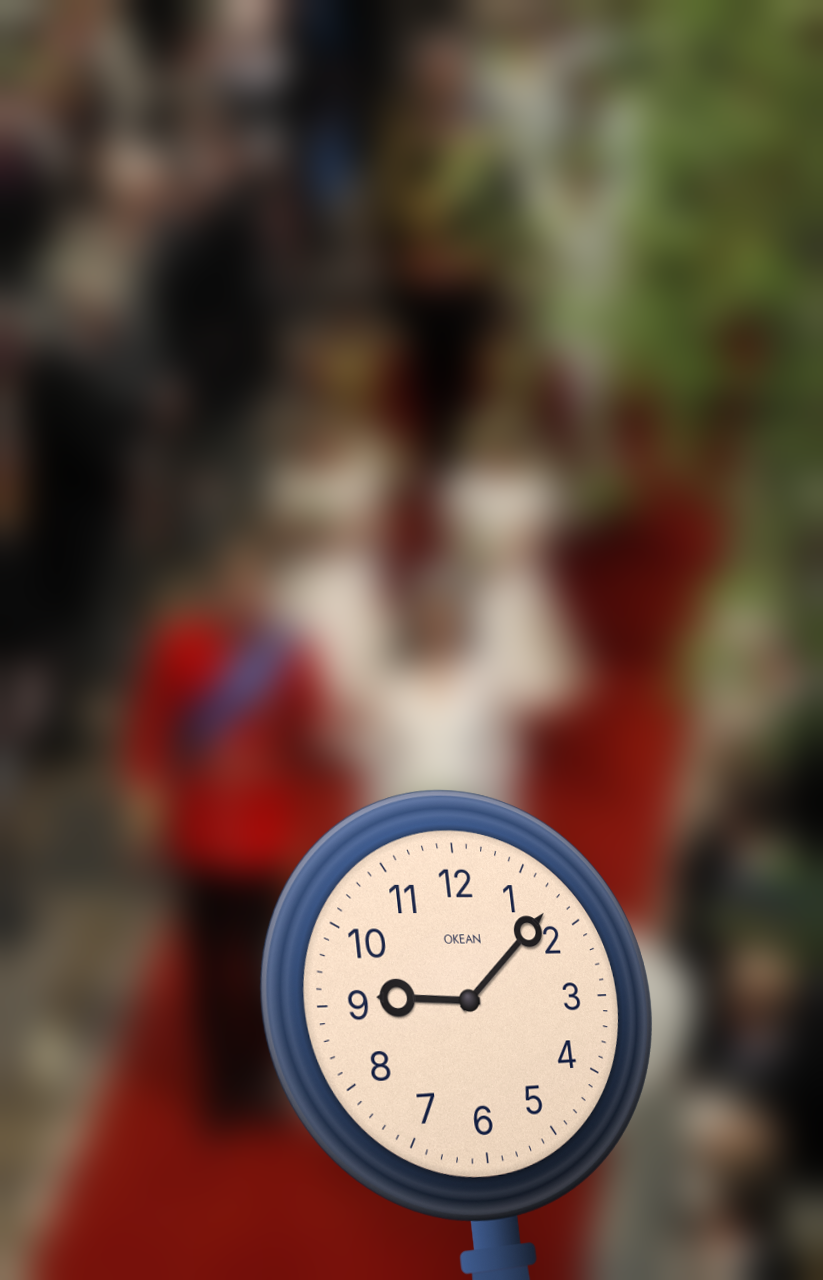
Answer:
9h08
